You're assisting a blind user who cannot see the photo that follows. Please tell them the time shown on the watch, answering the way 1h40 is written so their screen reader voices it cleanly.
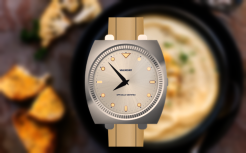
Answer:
7h53
